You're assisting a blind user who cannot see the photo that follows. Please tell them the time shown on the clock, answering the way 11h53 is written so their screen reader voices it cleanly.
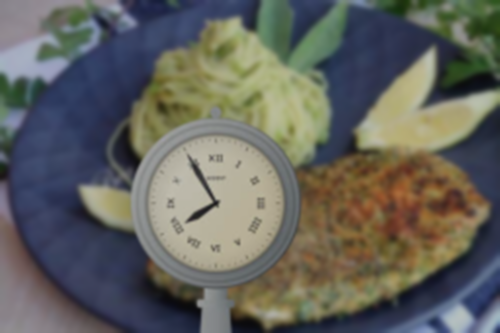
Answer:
7h55
